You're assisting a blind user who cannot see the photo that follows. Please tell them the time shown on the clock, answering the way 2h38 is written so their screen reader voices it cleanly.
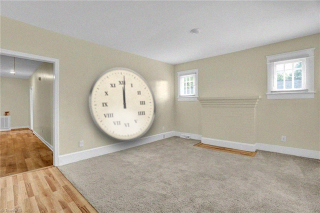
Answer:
12h01
